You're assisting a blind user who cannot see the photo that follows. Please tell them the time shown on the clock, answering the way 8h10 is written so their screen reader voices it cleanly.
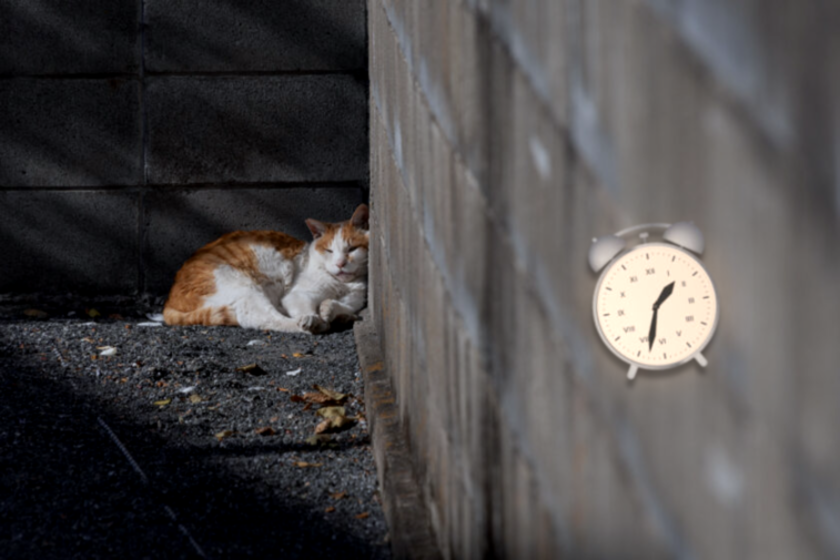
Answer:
1h33
